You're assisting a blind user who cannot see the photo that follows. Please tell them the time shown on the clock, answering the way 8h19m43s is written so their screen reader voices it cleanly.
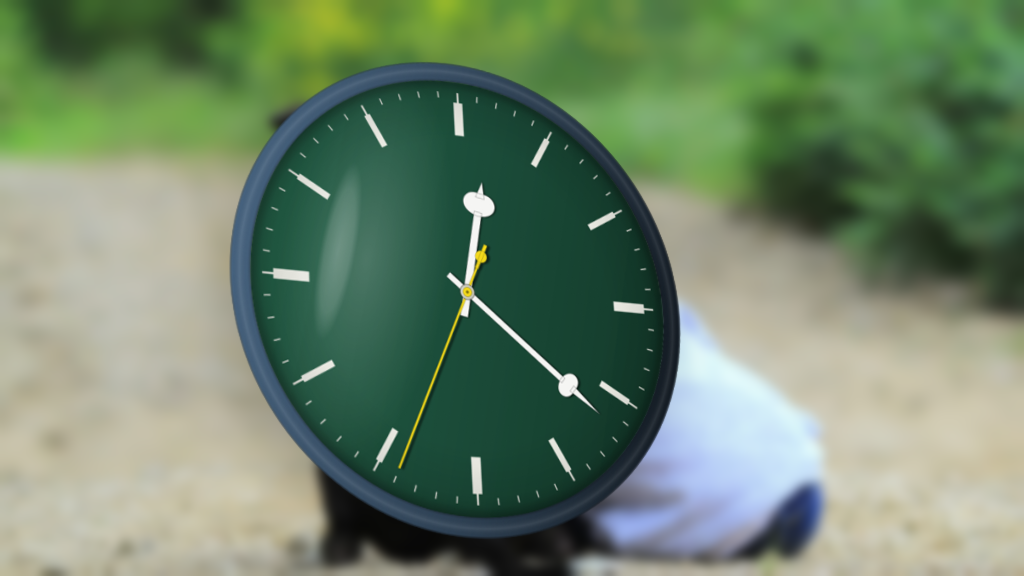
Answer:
12h21m34s
